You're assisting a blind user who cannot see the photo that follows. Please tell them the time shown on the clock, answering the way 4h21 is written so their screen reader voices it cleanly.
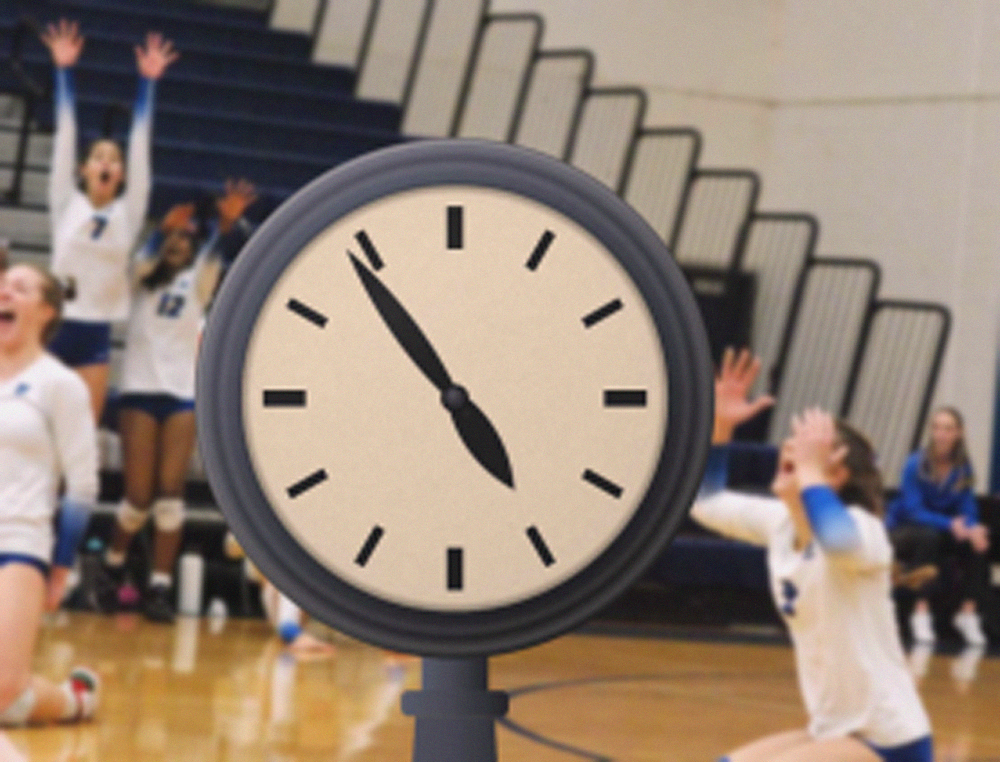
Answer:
4h54
